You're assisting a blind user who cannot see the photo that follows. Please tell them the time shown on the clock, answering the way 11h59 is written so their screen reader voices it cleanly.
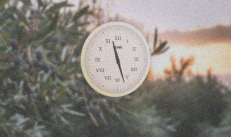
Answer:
11h27
